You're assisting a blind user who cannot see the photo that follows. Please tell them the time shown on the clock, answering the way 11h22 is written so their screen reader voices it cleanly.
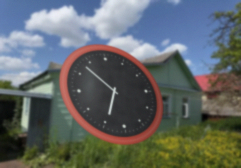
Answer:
6h53
